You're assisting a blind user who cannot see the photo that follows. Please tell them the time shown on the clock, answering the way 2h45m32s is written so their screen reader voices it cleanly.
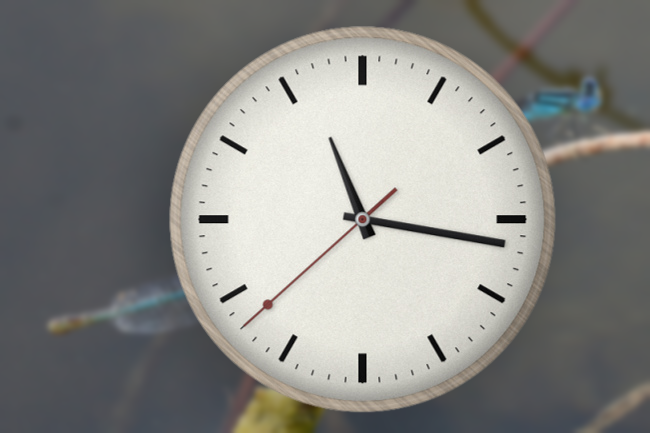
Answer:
11h16m38s
